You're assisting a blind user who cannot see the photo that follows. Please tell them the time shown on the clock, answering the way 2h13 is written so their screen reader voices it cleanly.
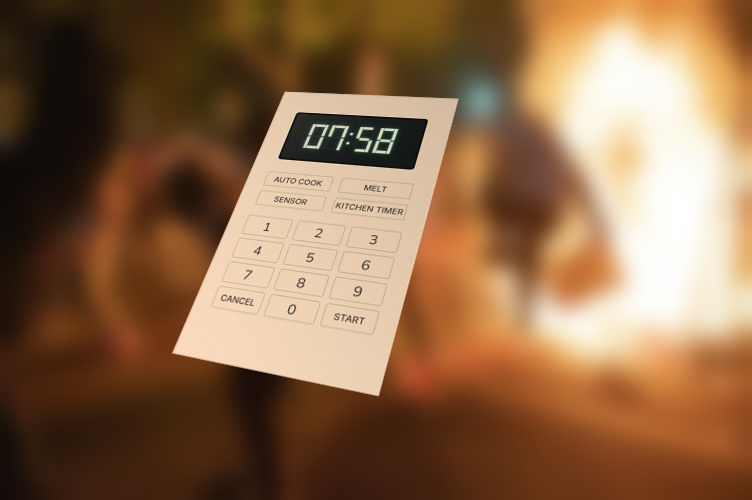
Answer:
7h58
